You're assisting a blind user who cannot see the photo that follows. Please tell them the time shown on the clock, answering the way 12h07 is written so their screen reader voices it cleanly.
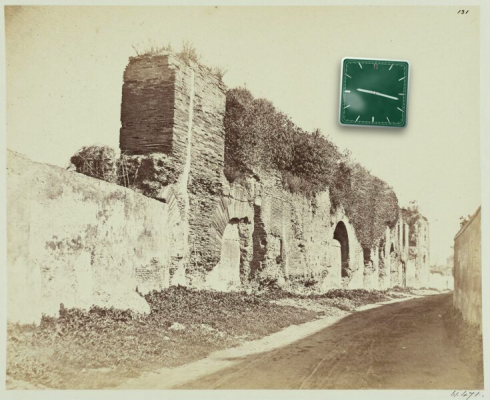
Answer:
9h17
